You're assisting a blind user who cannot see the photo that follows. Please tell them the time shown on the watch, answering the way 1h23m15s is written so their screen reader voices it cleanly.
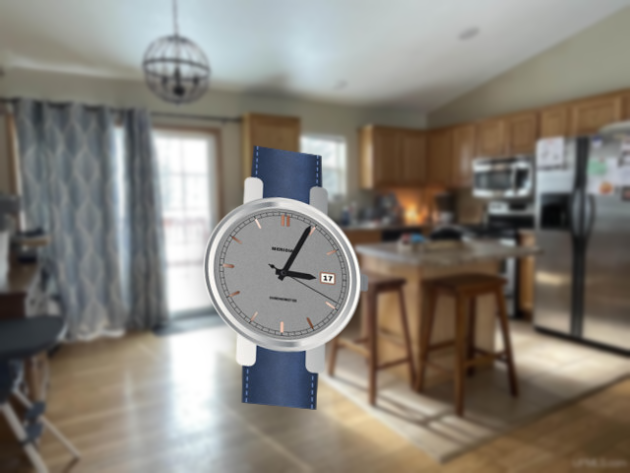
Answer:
3h04m19s
